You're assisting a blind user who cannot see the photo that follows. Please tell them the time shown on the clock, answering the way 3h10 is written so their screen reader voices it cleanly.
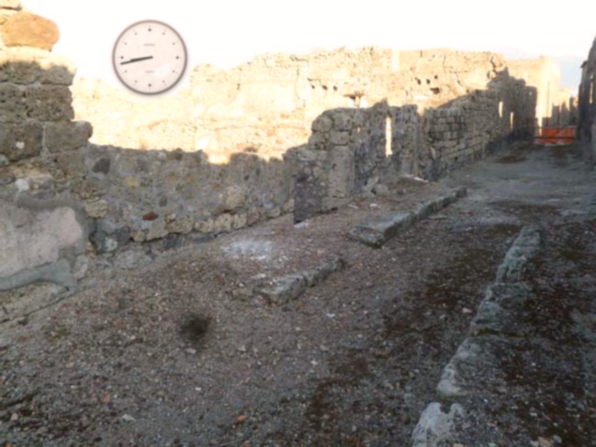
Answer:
8h43
